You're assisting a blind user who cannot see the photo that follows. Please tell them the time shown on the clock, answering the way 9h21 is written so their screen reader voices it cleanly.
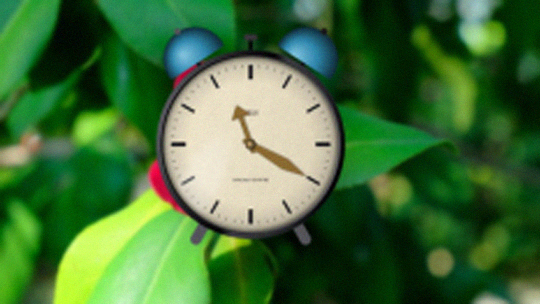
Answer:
11h20
